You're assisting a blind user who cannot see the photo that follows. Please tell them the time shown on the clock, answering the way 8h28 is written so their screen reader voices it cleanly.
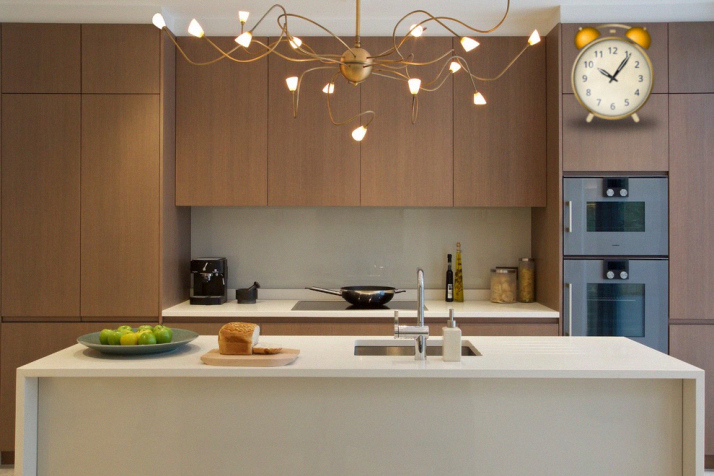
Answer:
10h06
